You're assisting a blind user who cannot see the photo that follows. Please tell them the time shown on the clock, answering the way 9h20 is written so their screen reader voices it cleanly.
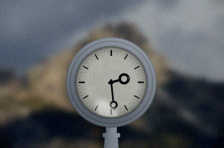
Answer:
2h29
